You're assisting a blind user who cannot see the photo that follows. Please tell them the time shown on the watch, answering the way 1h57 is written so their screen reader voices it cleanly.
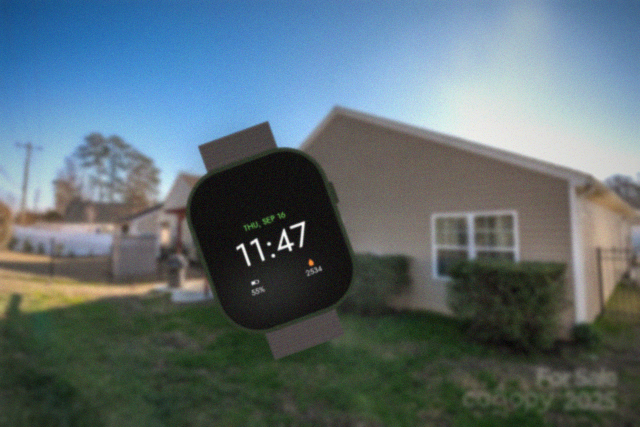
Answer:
11h47
